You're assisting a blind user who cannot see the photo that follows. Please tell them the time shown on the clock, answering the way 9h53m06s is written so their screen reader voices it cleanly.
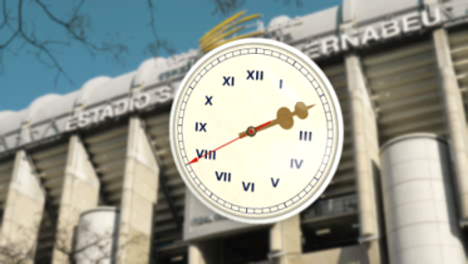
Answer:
2h10m40s
